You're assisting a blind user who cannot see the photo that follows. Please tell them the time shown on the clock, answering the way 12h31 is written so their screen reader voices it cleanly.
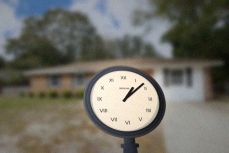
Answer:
1h08
